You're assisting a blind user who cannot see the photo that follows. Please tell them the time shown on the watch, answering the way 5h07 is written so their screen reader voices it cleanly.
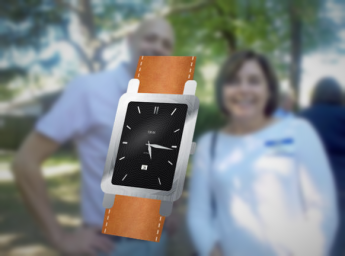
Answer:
5h16
